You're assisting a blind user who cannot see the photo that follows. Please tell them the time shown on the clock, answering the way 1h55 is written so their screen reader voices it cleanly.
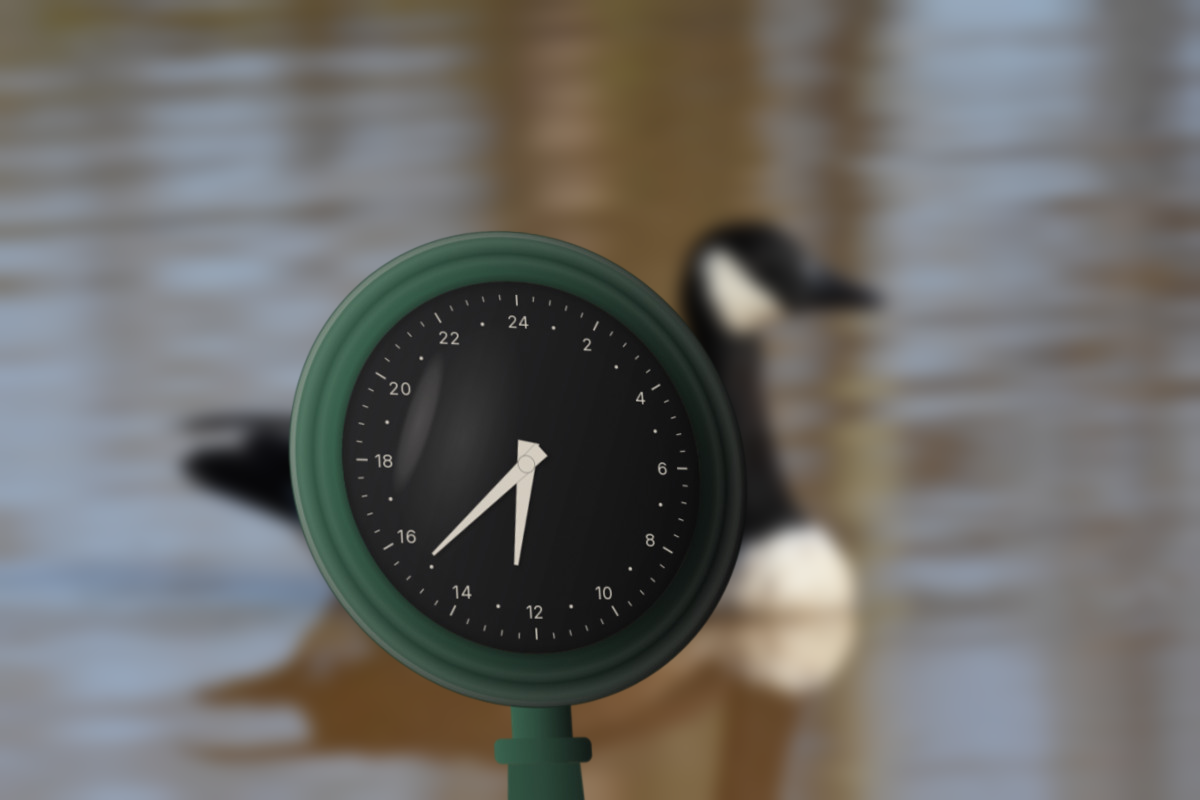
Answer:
12h38
